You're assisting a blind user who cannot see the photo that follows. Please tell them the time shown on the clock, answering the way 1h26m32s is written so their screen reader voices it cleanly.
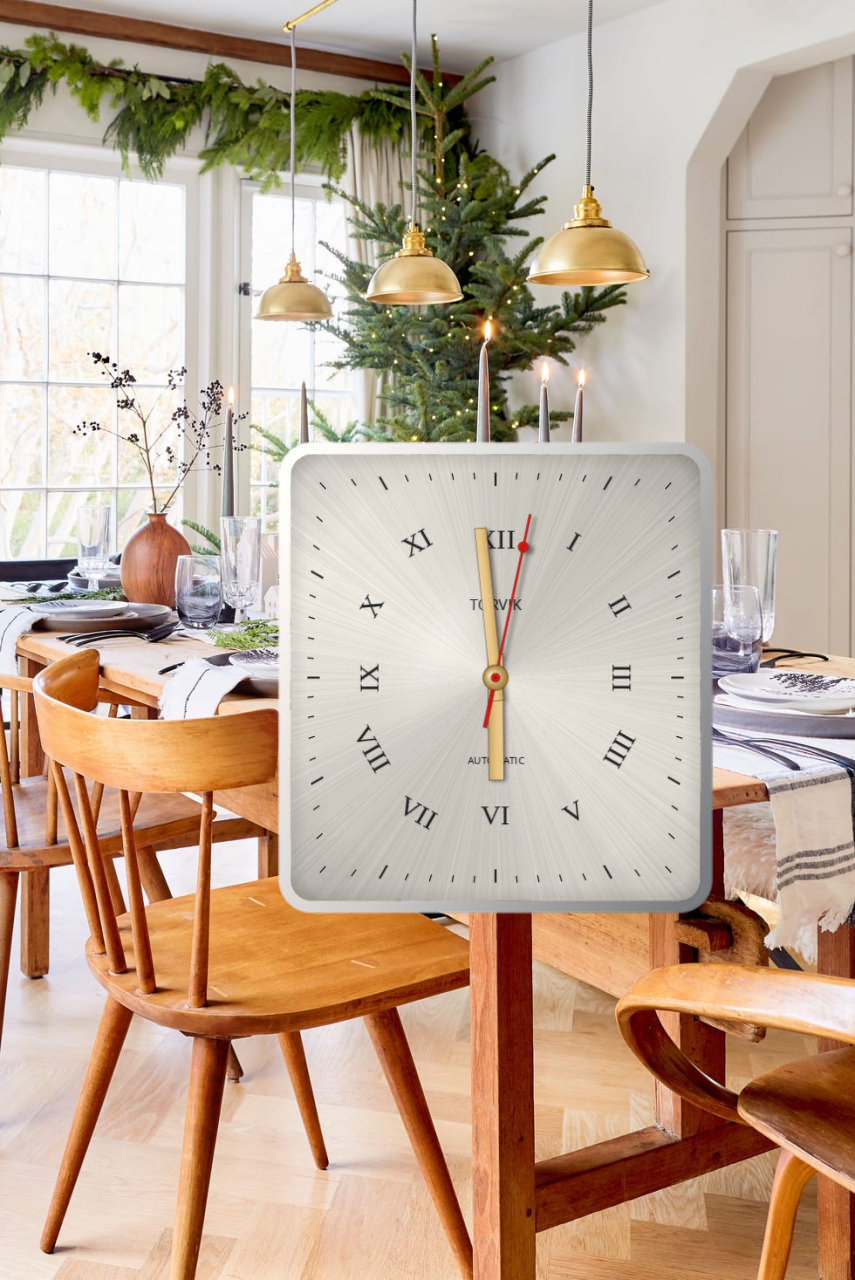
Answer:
5h59m02s
